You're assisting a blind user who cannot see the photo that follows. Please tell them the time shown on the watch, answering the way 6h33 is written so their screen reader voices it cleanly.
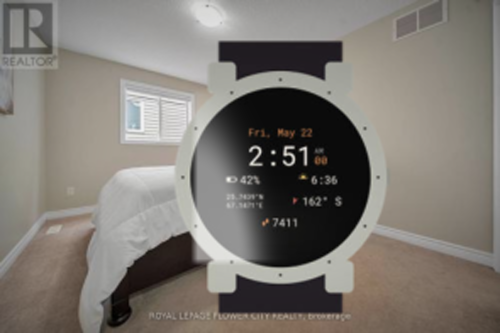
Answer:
2h51
